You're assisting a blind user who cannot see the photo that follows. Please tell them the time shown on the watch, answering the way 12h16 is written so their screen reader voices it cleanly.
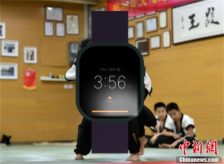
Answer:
3h56
